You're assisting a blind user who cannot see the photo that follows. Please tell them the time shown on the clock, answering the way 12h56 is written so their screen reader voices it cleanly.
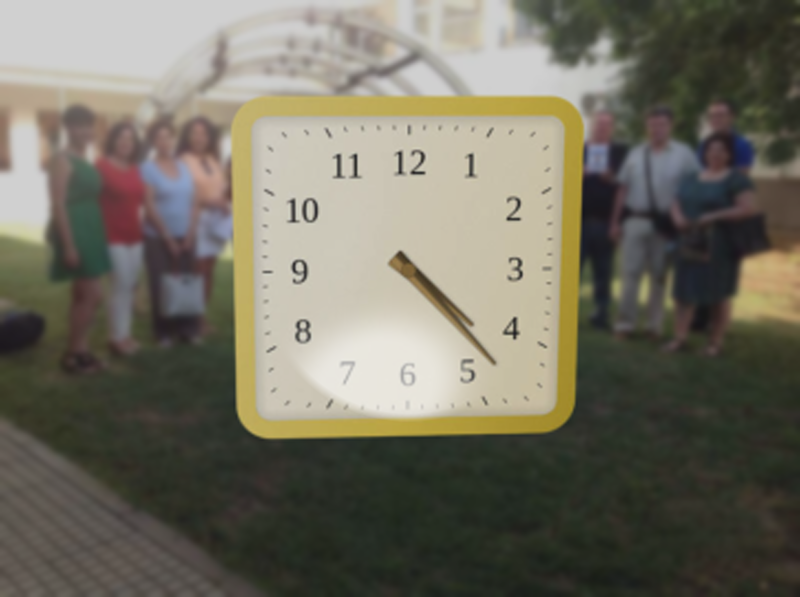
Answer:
4h23
